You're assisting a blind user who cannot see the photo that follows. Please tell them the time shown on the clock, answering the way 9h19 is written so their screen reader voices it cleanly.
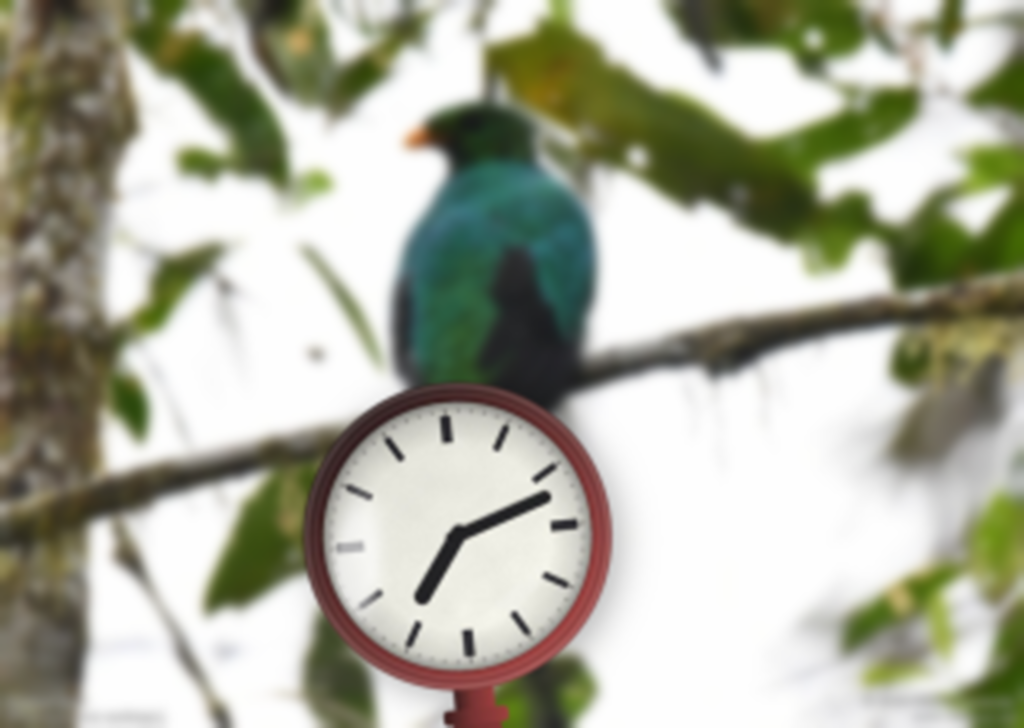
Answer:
7h12
